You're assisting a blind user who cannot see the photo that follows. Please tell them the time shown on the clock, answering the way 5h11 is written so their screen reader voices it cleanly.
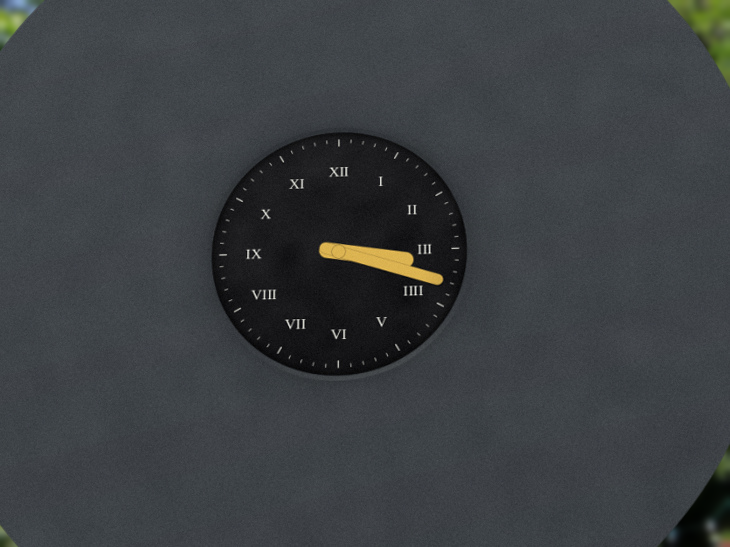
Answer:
3h18
